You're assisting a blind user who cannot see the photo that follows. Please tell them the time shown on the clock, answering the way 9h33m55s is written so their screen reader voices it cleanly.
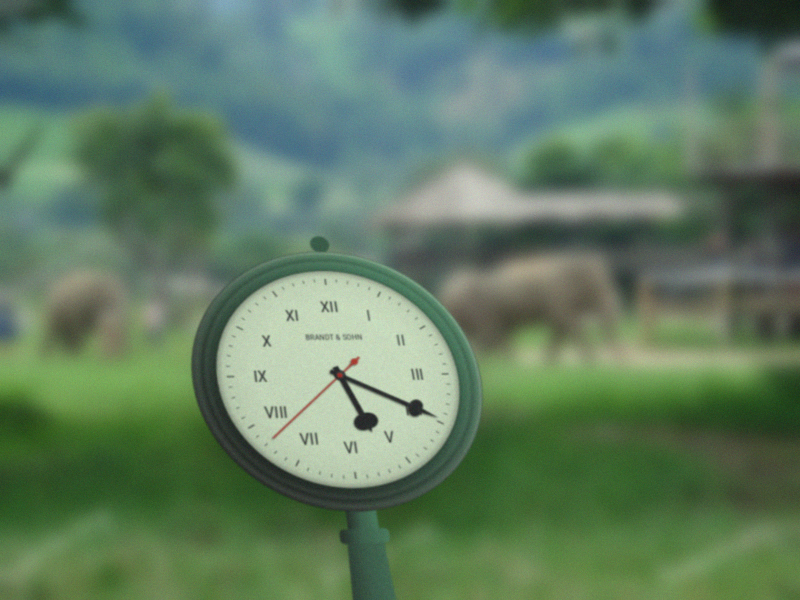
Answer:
5h19m38s
